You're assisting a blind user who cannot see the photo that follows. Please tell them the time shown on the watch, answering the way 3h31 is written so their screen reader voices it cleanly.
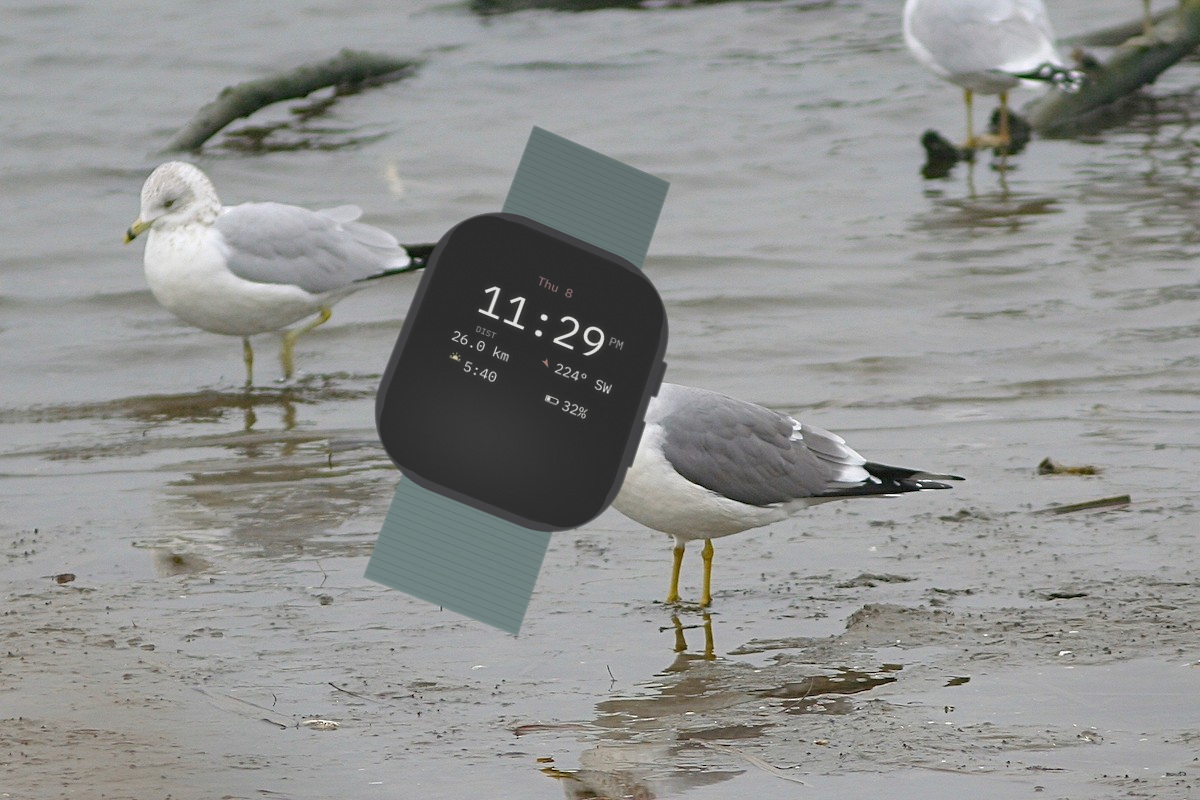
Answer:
11h29
